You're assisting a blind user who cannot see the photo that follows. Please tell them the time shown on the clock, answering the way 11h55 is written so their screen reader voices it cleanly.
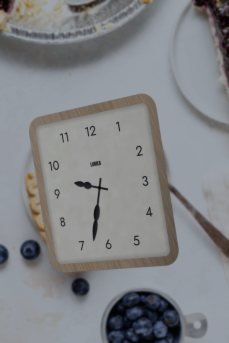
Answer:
9h33
